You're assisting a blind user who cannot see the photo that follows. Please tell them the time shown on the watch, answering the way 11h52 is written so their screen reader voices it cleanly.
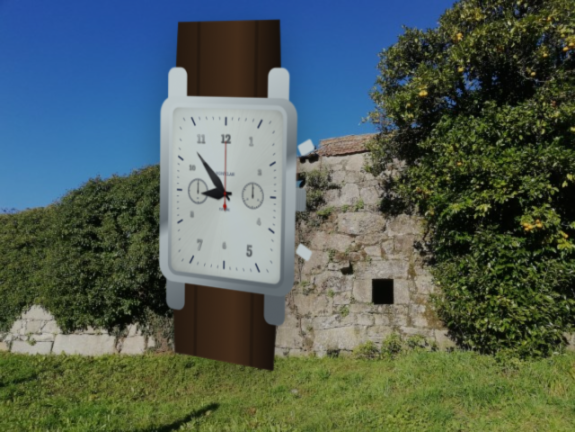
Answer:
8h53
